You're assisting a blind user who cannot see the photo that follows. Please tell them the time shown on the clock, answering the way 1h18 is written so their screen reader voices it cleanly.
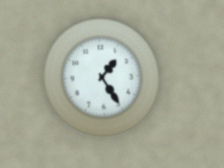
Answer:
1h25
